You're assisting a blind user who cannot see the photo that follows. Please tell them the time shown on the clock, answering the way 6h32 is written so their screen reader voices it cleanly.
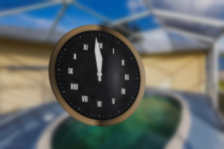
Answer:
11h59
